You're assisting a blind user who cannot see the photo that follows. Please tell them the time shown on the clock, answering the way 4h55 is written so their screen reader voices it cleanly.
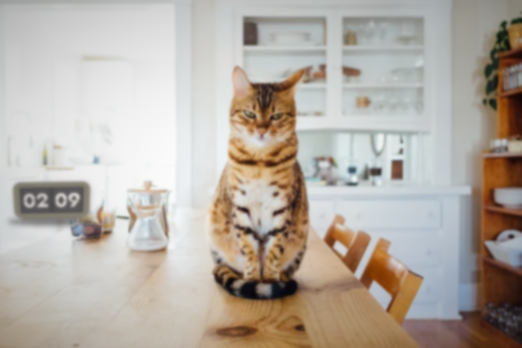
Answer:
2h09
